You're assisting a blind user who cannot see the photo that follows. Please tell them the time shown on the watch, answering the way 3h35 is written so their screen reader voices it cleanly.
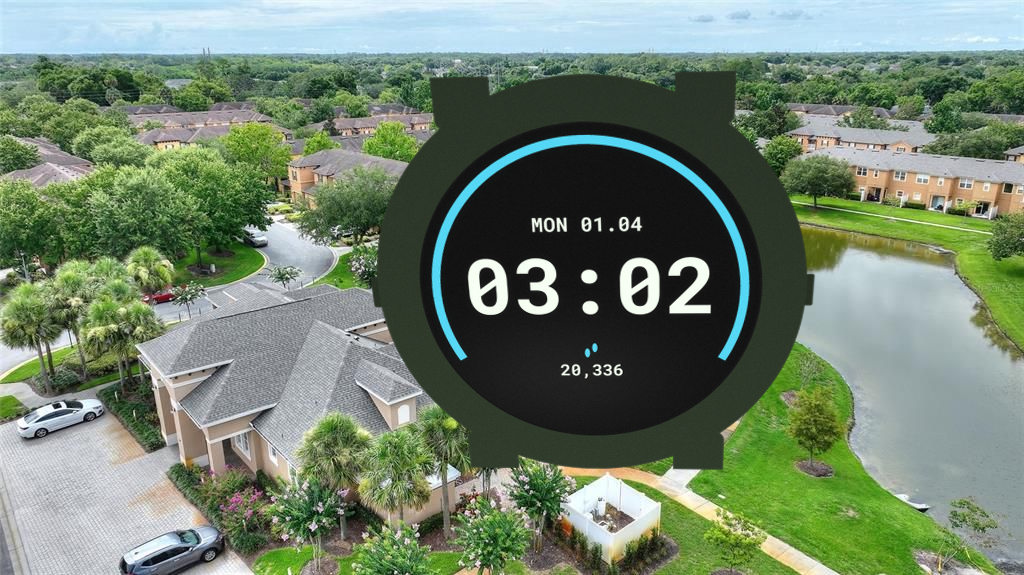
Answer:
3h02
